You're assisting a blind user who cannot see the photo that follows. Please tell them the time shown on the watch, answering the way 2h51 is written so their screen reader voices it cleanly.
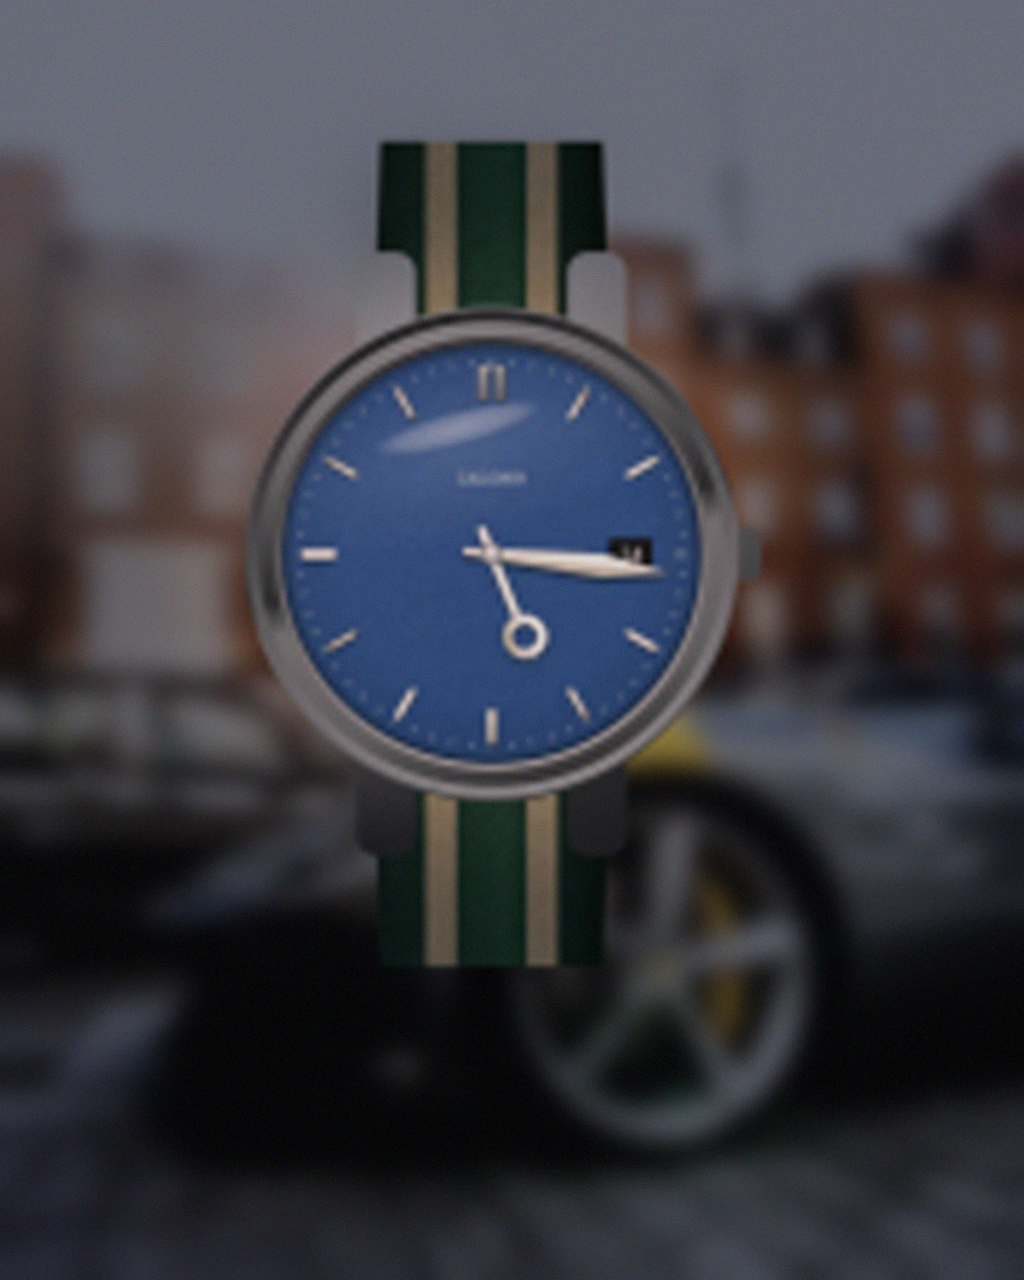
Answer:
5h16
